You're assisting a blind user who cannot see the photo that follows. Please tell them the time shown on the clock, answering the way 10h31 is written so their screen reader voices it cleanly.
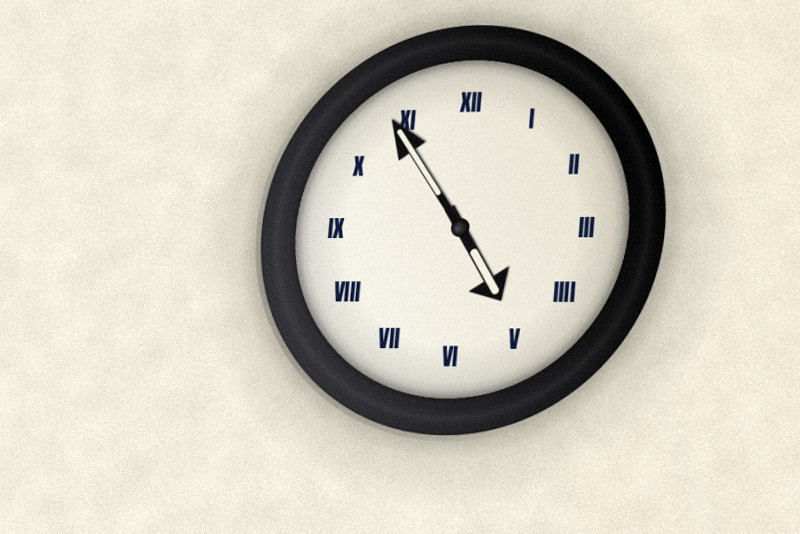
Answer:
4h54
